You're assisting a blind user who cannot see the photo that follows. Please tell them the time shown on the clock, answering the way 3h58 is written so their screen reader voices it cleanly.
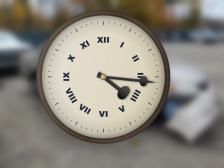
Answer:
4h16
